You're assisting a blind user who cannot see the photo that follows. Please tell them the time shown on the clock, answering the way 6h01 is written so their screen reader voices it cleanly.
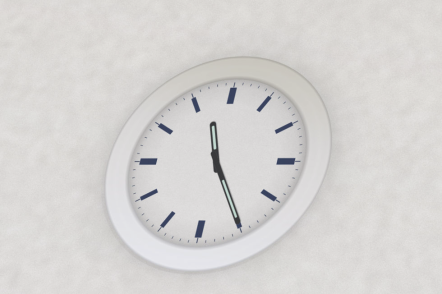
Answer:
11h25
